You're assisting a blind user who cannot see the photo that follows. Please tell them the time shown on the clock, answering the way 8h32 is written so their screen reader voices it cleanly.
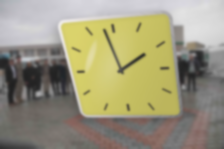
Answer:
1h58
